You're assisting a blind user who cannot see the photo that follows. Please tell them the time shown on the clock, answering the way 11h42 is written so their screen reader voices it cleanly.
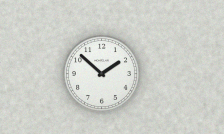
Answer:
1h52
